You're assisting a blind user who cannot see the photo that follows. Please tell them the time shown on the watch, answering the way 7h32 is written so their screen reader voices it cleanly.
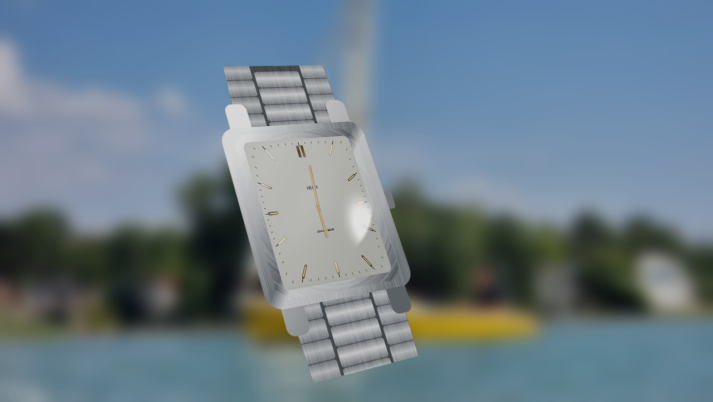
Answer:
6h01
